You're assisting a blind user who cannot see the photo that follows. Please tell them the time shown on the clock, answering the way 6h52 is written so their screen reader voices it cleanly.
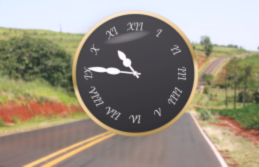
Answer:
10h46
